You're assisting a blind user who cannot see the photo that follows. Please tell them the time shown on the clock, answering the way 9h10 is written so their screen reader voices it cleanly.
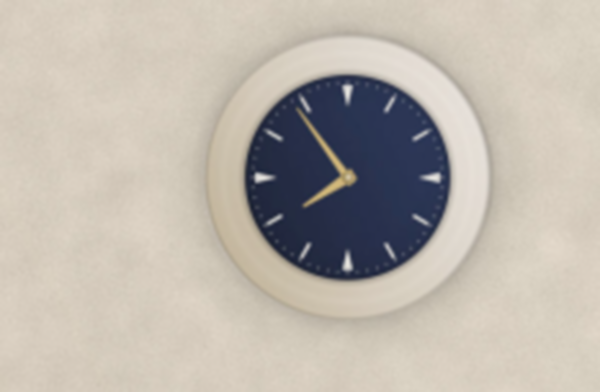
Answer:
7h54
